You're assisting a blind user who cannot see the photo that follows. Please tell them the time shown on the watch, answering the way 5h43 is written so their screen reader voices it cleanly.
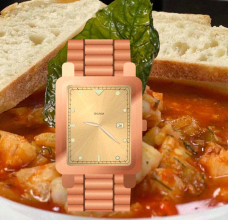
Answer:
9h22
